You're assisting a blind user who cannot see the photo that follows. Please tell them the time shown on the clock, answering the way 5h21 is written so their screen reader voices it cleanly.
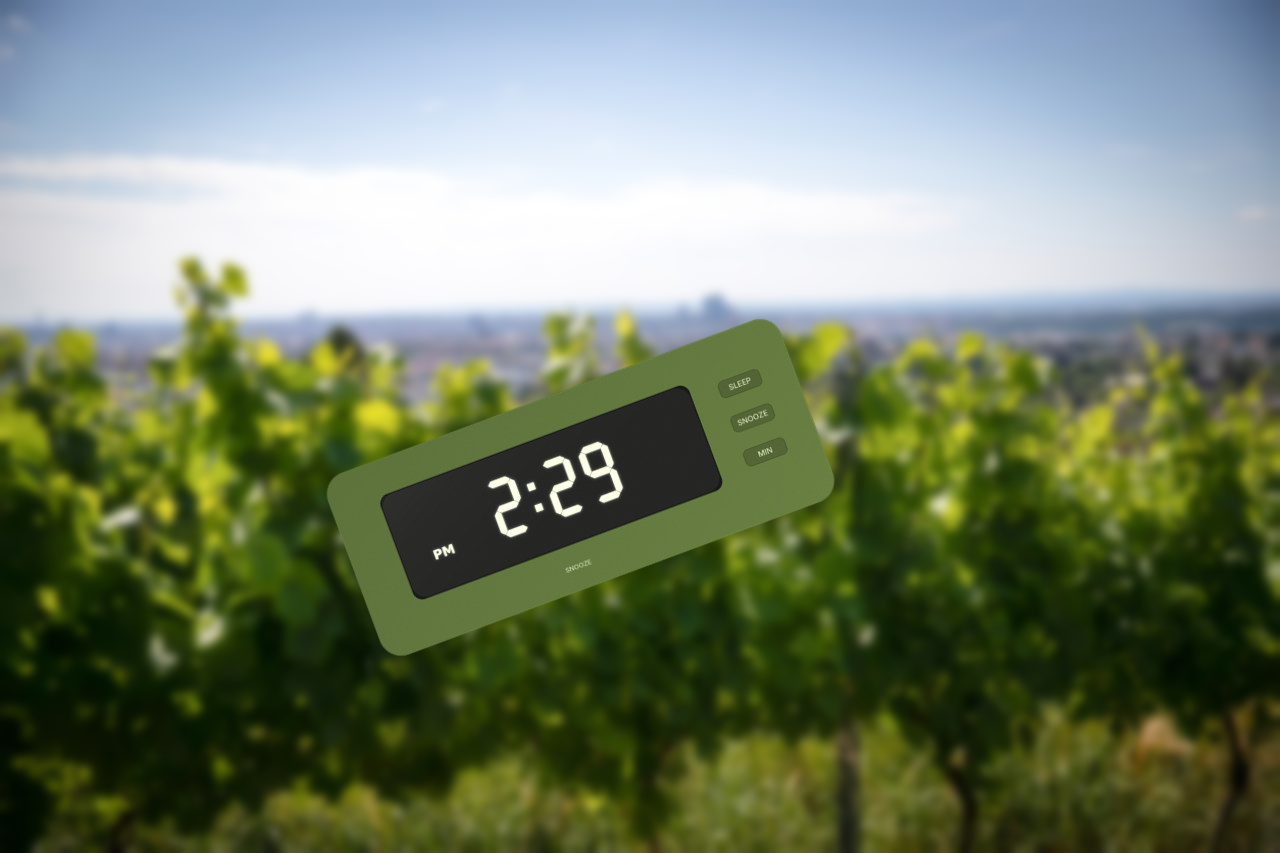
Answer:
2h29
